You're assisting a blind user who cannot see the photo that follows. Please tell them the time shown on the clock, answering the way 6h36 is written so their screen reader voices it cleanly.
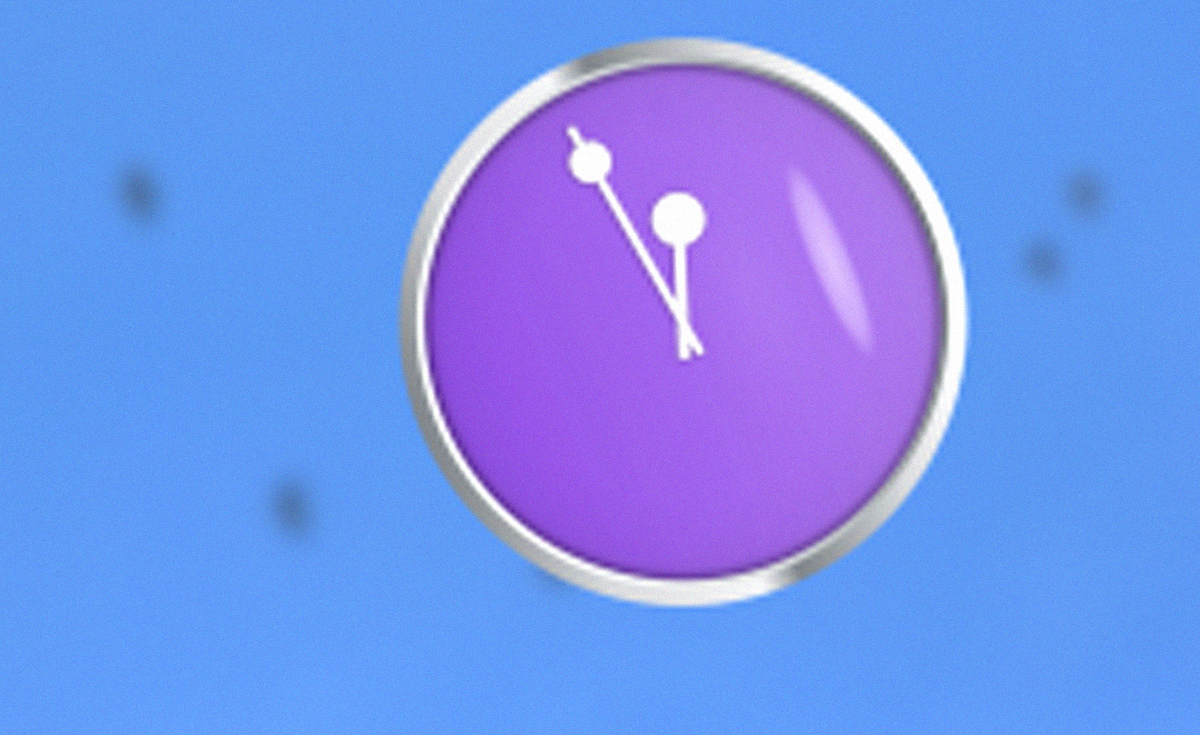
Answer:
11h55
